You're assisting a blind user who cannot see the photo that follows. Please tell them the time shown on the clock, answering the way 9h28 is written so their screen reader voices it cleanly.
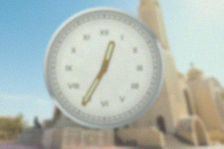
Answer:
12h35
